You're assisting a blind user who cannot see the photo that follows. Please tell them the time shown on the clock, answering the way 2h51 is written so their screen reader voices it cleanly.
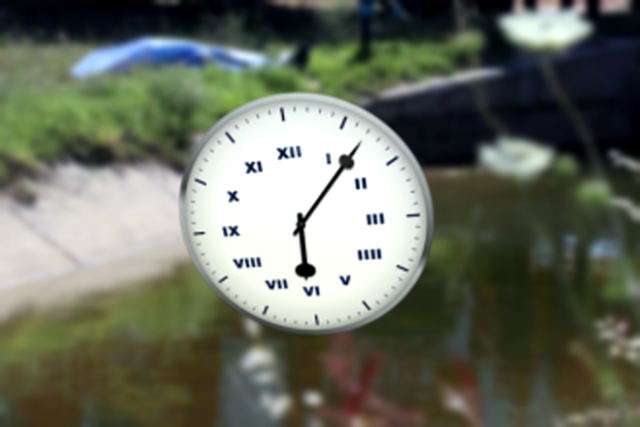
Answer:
6h07
